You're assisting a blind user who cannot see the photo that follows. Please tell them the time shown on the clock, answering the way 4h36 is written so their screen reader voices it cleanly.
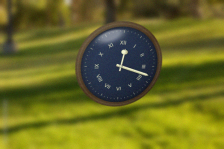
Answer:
12h18
